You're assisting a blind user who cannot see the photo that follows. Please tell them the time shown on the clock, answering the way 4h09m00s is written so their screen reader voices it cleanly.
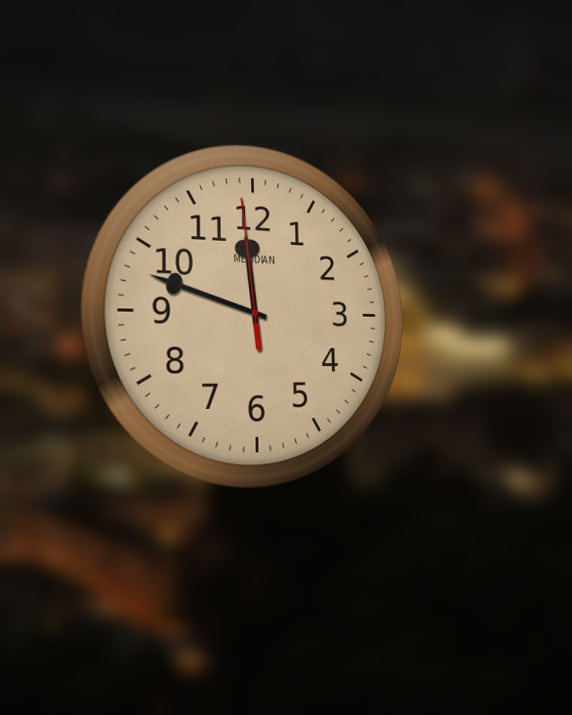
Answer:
11h47m59s
